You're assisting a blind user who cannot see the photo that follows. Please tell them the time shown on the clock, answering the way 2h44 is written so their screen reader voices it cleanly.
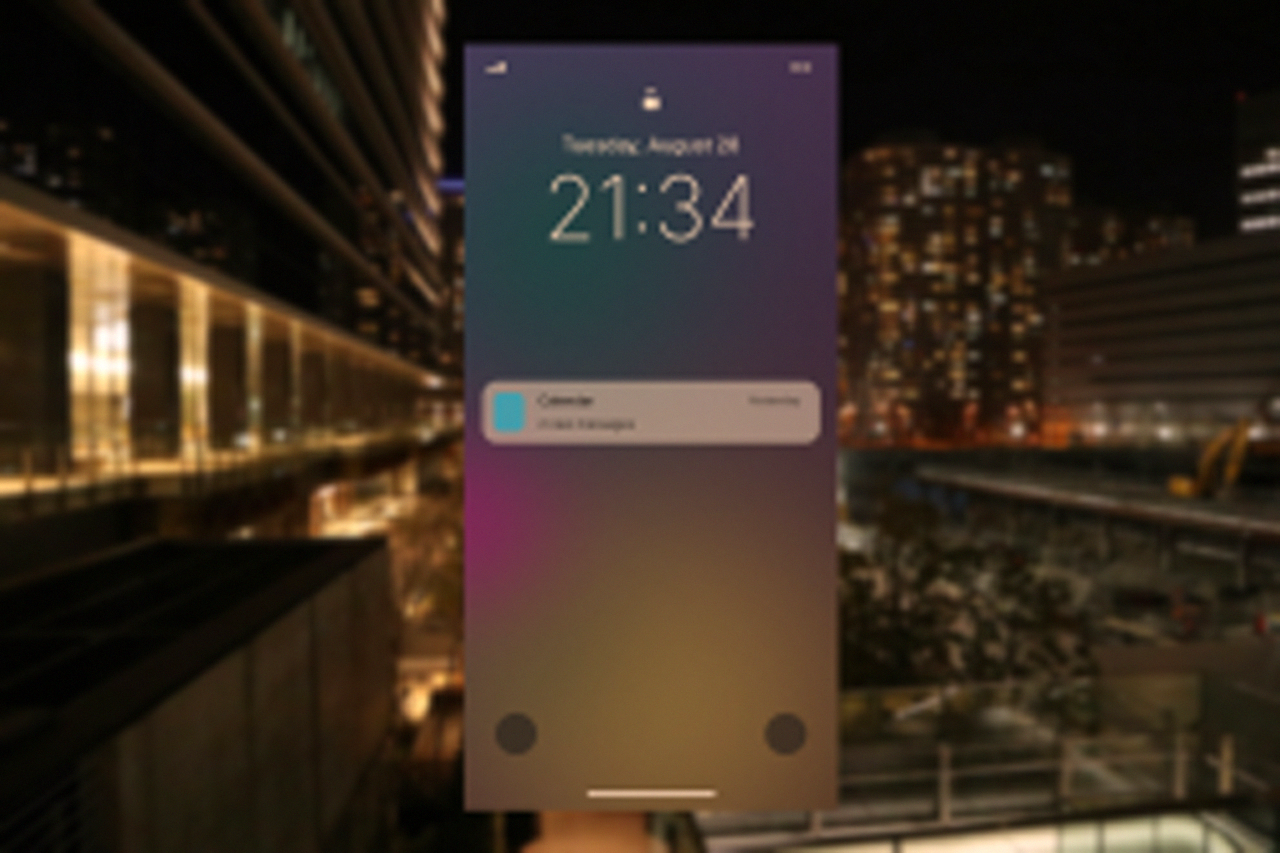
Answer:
21h34
